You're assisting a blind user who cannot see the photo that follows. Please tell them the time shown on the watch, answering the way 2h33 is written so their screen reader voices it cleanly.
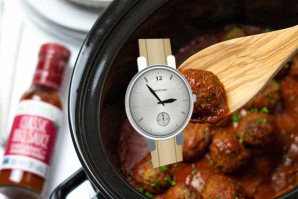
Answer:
2h54
